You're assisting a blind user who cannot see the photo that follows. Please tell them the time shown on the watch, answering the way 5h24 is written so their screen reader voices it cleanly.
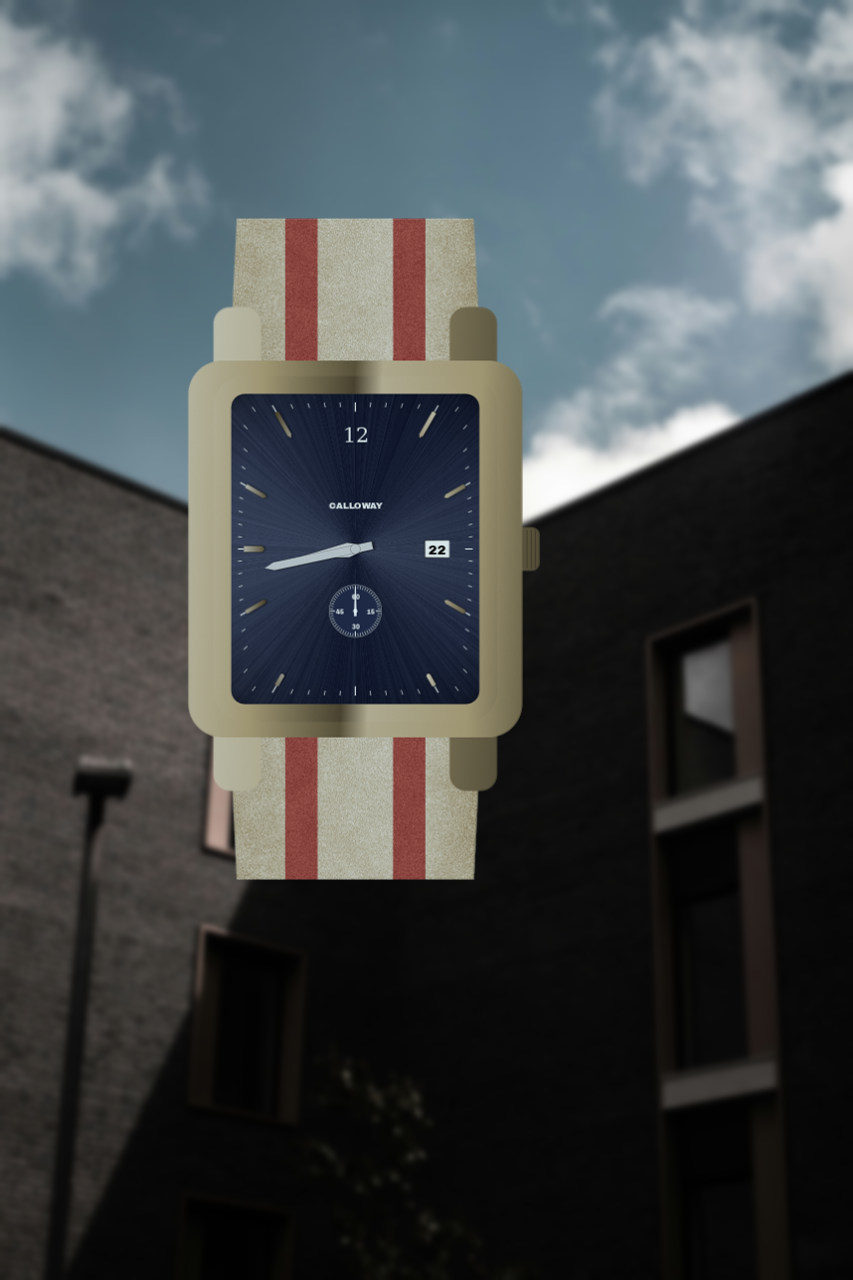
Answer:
8h43
